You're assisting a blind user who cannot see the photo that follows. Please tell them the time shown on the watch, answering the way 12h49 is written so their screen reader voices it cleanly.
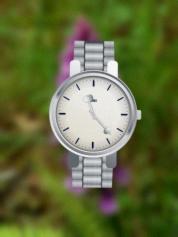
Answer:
11h23
